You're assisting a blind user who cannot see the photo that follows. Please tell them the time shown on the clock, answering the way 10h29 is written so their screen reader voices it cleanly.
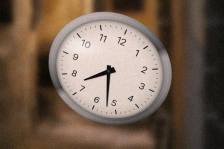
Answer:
7h27
